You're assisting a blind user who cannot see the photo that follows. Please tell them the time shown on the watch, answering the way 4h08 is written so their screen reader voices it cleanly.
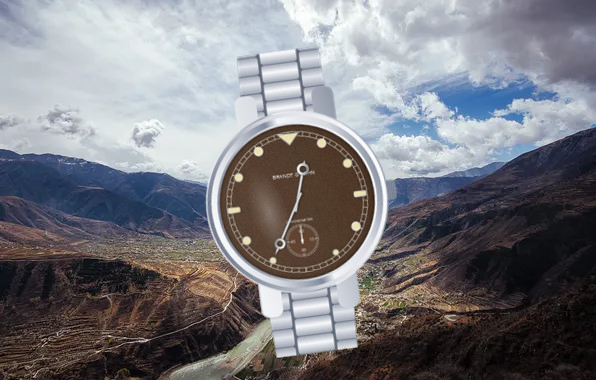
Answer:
12h35
